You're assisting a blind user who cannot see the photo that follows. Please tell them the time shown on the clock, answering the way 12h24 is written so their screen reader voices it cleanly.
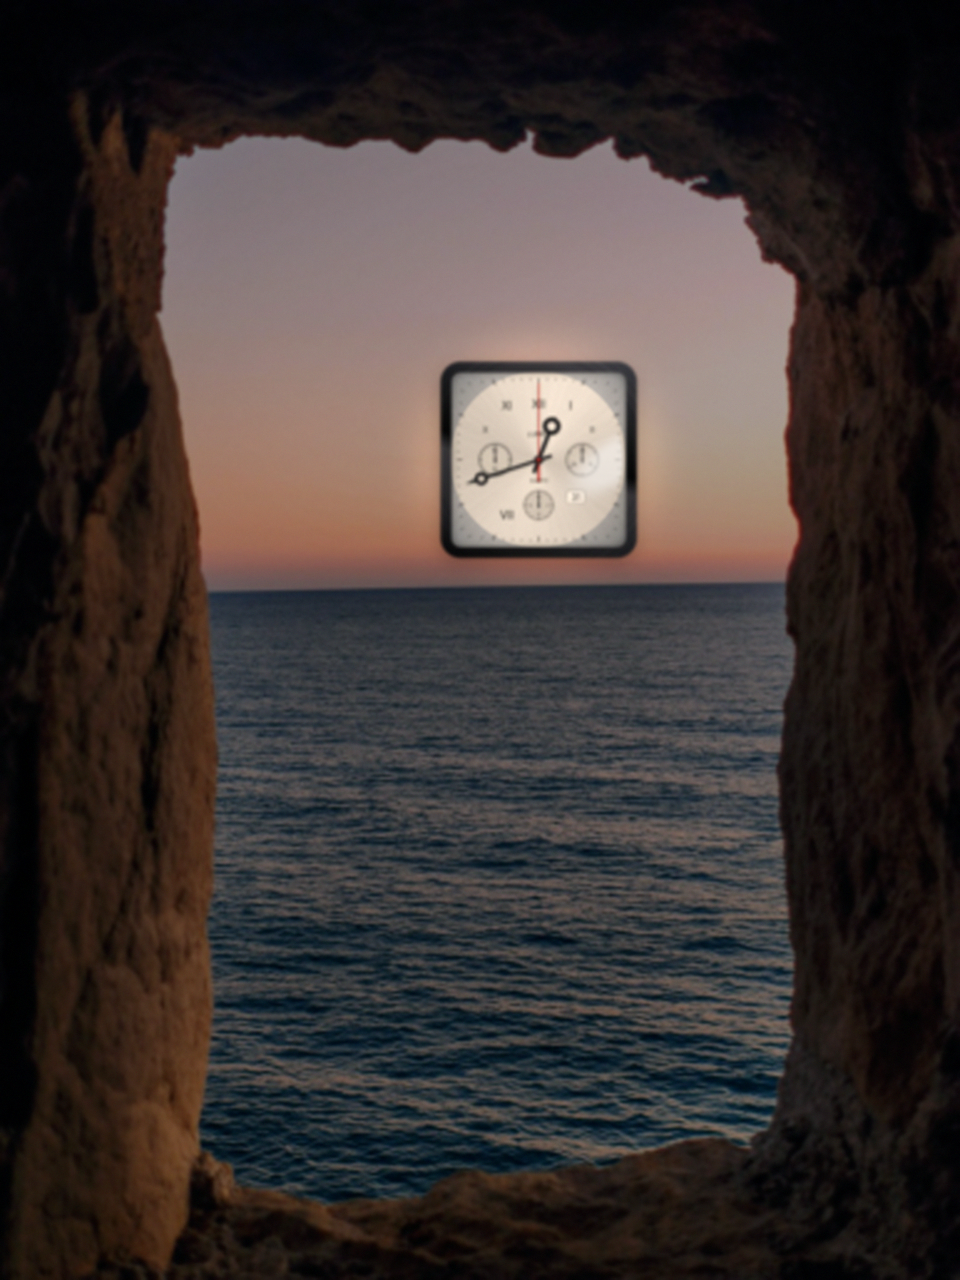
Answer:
12h42
